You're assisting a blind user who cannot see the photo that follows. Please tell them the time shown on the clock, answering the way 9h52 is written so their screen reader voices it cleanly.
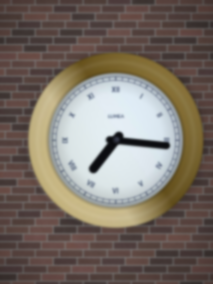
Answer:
7h16
